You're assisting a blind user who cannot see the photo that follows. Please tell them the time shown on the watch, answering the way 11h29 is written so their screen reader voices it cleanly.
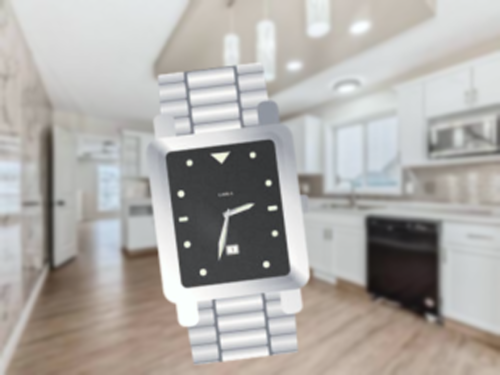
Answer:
2h33
